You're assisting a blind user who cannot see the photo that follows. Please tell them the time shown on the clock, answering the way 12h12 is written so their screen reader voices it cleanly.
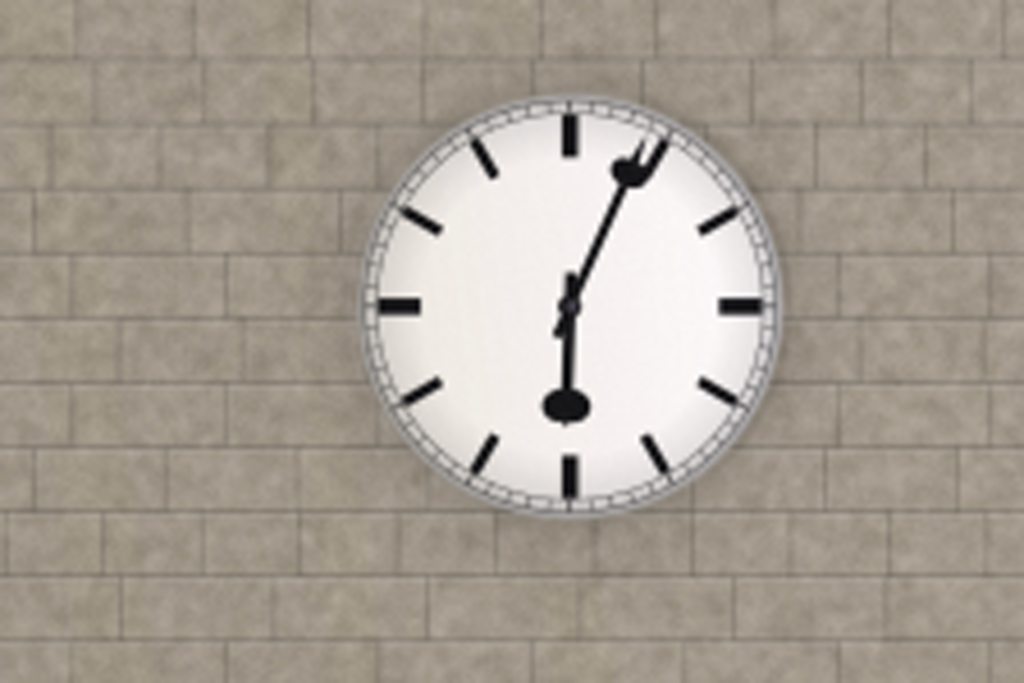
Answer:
6h04
